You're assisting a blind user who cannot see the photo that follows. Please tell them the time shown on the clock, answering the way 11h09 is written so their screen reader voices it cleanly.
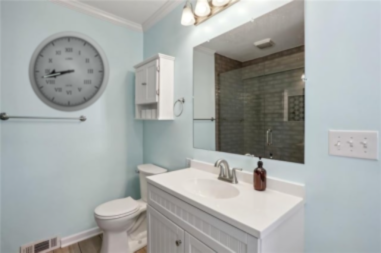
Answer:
8h43
